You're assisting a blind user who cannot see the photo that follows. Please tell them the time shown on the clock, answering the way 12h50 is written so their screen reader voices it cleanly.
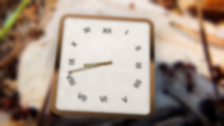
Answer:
8h42
